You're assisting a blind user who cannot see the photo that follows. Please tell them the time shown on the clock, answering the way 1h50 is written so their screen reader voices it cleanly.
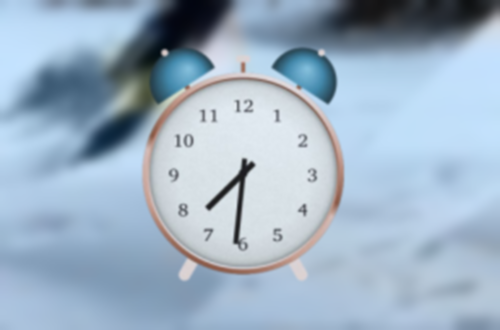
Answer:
7h31
